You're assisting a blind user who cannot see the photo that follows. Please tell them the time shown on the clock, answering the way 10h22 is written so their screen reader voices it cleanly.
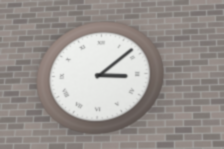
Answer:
3h08
